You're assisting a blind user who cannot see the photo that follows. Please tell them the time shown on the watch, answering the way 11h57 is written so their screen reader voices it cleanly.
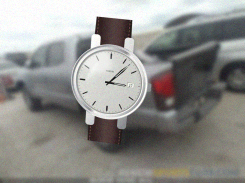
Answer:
3h07
